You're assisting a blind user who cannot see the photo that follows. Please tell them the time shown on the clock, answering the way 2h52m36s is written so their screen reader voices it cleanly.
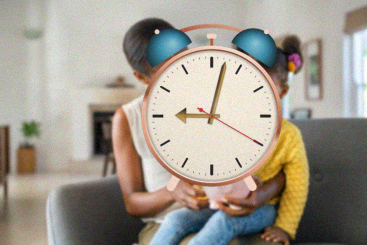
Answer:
9h02m20s
